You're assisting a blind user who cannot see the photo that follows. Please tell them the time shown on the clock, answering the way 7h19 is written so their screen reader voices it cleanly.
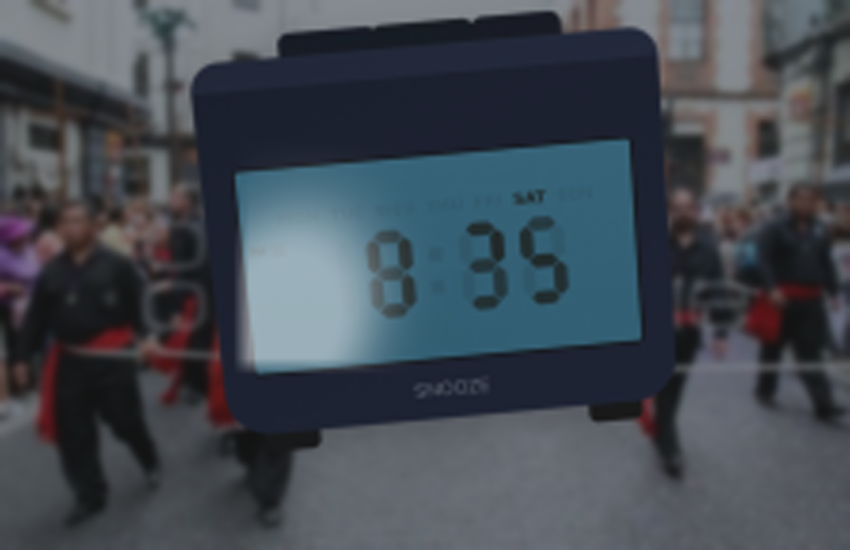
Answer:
8h35
